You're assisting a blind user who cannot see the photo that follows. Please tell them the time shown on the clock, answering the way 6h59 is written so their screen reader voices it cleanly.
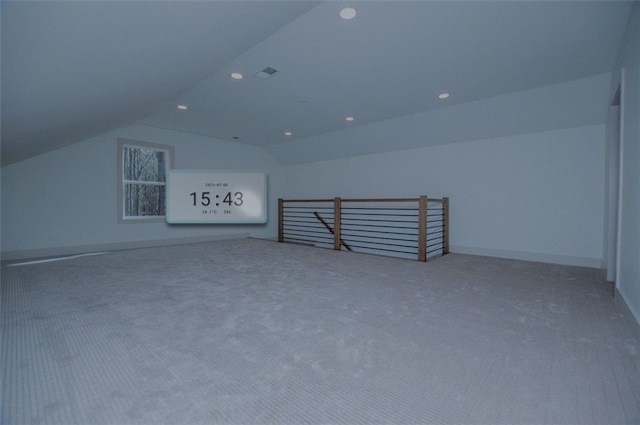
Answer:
15h43
